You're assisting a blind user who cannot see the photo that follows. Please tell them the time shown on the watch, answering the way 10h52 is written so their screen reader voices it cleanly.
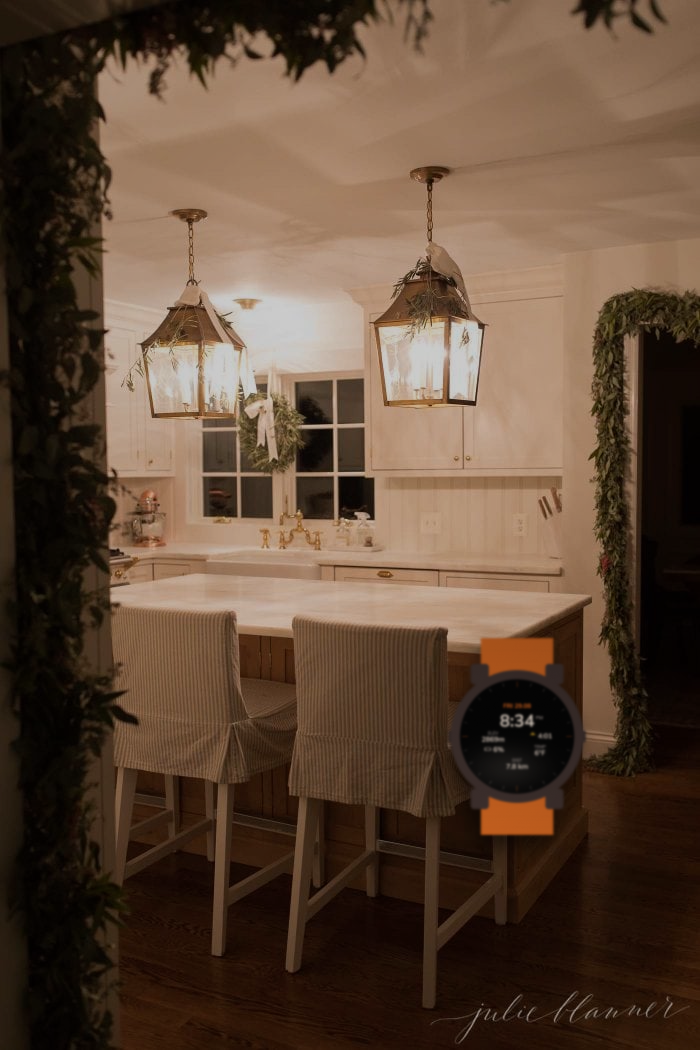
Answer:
8h34
